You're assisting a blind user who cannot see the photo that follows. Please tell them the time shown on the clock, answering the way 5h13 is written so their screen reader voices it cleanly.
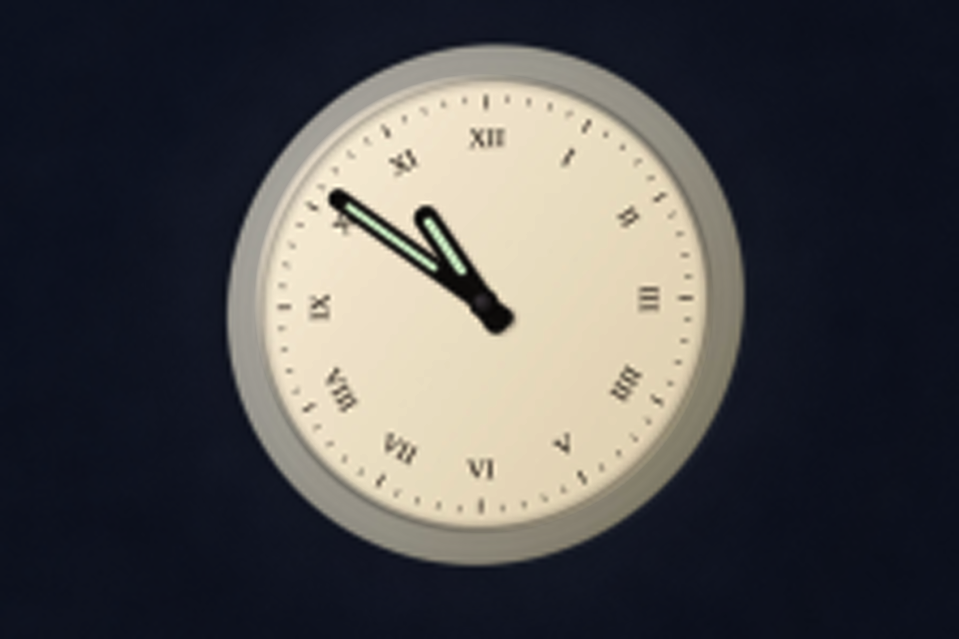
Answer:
10h51
